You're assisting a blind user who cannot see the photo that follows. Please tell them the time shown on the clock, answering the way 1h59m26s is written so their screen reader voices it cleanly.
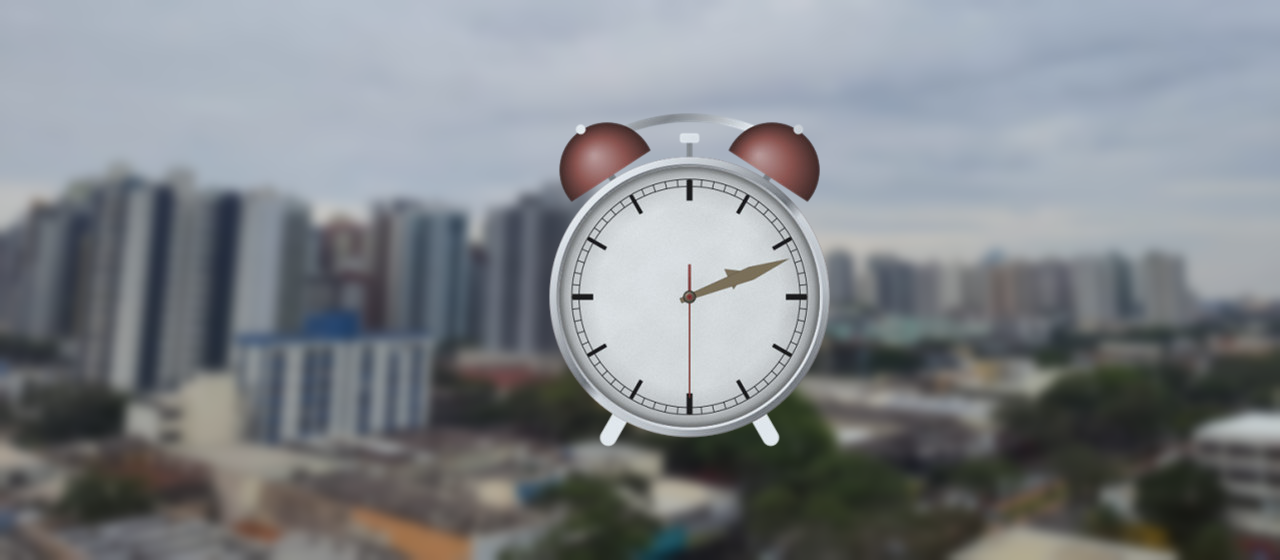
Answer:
2h11m30s
